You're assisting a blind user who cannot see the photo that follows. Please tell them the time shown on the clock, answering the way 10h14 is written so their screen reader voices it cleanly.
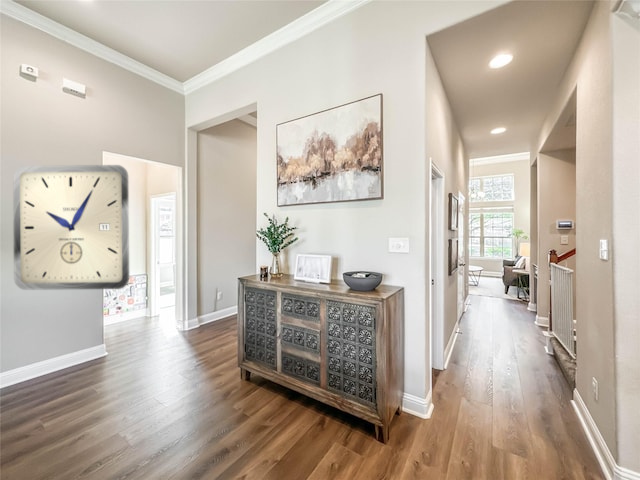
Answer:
10h05
